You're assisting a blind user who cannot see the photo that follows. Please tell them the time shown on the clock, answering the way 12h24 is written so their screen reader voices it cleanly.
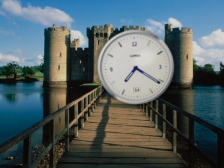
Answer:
7h21
